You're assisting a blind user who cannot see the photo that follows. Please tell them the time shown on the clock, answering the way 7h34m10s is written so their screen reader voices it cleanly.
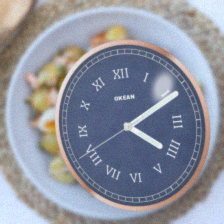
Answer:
4h10m41s
